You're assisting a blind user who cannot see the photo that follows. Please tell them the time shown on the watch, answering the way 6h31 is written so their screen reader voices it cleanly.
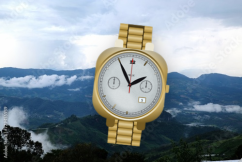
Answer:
1h55
